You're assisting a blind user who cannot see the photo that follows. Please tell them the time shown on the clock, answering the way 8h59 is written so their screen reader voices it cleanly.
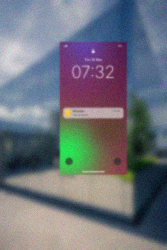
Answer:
7h32
